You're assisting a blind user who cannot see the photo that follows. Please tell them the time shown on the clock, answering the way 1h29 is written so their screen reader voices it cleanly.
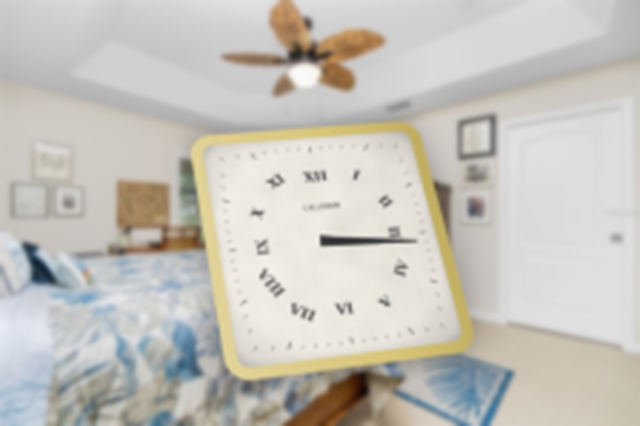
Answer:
3h16
